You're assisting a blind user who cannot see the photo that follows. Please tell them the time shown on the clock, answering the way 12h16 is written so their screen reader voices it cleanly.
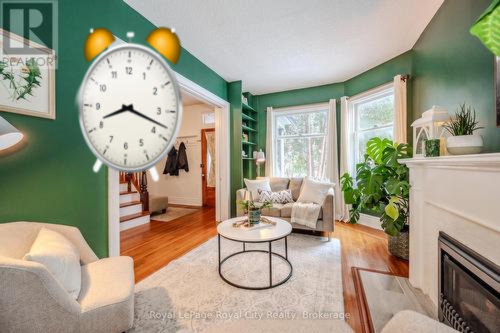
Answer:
8h18
